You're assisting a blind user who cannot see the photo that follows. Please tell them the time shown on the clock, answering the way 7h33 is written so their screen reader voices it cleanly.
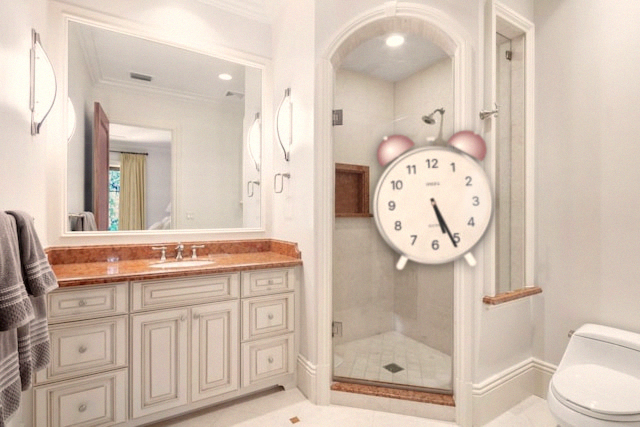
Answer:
5h26
